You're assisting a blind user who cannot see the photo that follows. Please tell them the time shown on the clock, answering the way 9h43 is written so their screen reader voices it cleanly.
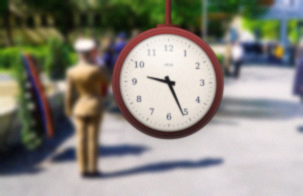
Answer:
9h26
